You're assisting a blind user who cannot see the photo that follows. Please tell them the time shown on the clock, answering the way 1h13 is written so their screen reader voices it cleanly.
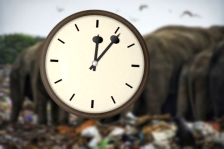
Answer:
12h06
